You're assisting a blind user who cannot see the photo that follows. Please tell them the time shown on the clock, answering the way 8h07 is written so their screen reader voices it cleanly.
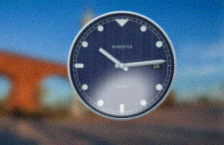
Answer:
10h14
